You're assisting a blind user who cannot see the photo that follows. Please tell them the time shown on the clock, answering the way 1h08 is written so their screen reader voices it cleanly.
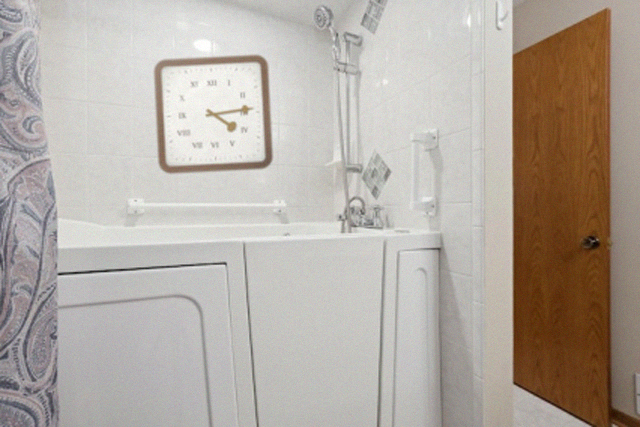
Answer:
4h14
